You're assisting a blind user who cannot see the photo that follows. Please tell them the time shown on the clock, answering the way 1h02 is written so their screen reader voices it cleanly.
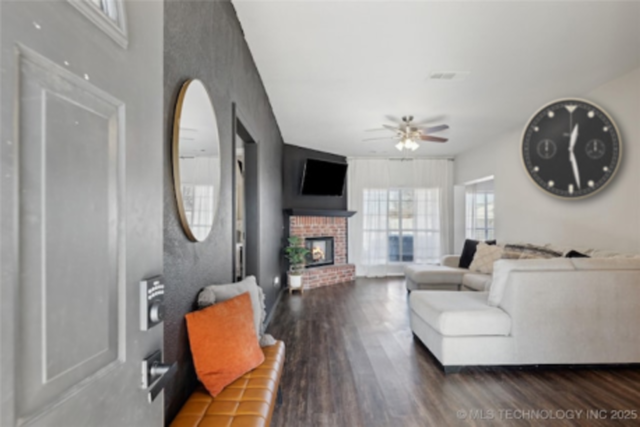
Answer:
12h28
